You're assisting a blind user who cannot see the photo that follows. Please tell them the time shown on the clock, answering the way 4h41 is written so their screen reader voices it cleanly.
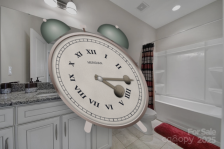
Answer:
4h15
